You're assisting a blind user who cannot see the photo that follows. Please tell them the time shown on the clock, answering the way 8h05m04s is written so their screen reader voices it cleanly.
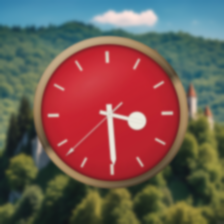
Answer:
3h29m38s
